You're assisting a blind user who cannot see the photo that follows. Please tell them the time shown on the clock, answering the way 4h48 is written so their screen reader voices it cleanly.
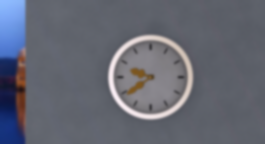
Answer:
9h39
